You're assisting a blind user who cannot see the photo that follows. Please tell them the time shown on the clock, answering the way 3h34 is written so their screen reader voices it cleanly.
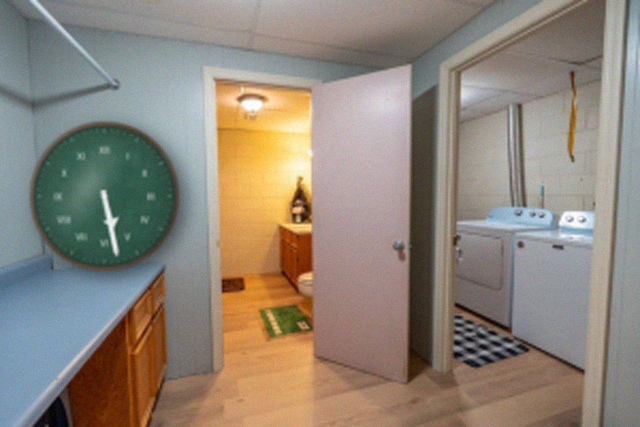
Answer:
5h28
